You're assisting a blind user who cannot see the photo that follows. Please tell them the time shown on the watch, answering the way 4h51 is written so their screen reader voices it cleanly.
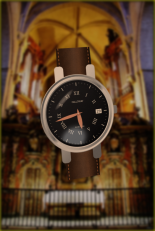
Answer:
5h43
